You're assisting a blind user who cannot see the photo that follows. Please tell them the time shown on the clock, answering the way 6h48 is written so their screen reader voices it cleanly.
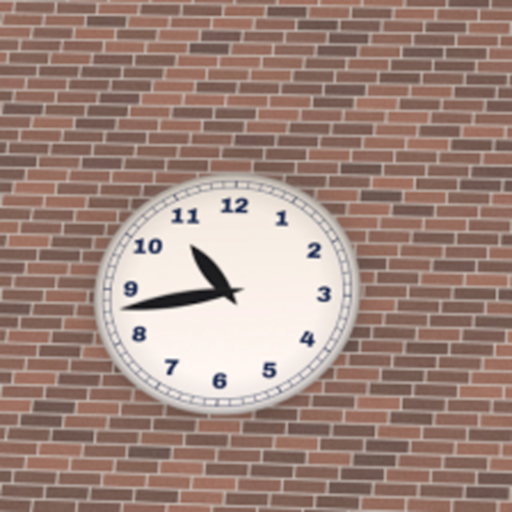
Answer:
10h43
